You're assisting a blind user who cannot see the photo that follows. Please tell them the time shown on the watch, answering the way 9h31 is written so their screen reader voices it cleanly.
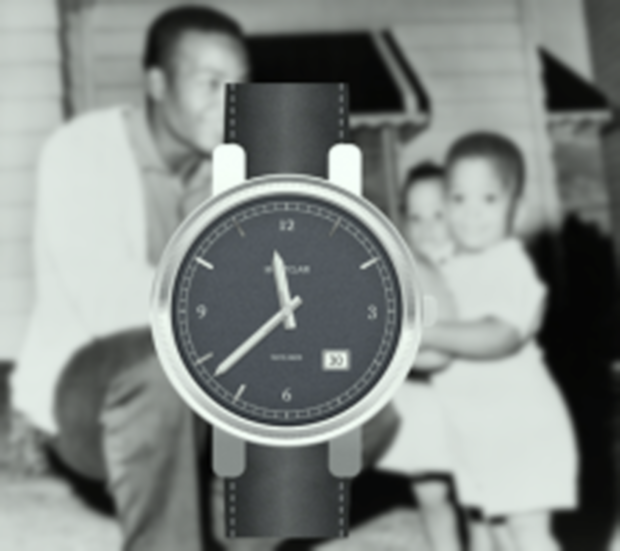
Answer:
11h38
